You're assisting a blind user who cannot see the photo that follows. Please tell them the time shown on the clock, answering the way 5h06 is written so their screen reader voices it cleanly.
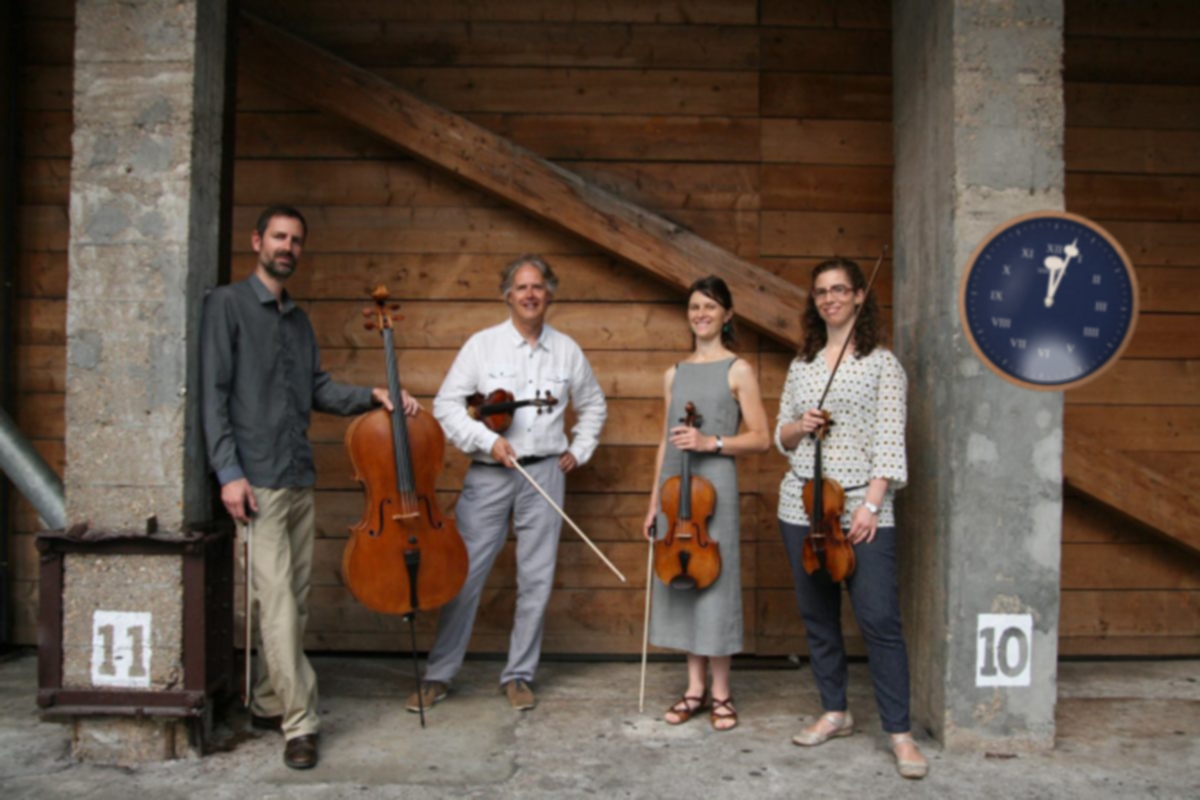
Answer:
12h03
